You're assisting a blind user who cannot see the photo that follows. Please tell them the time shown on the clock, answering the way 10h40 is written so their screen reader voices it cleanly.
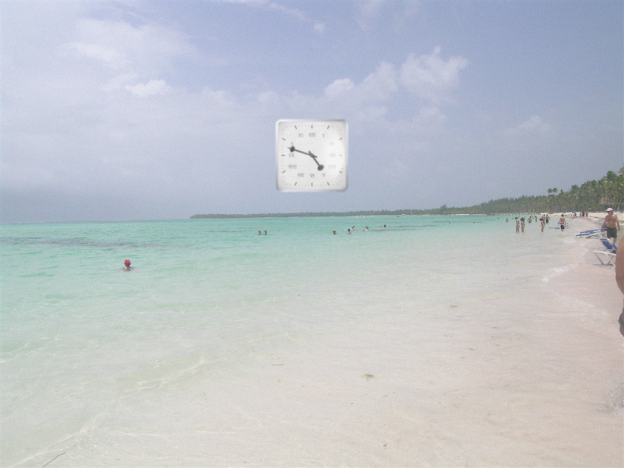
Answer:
4h48
